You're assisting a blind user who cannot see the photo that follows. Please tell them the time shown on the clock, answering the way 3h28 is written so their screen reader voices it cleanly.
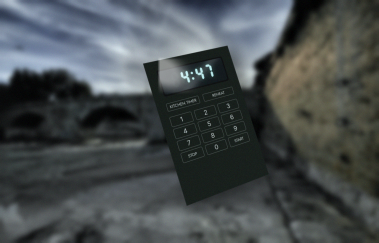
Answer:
4h47
